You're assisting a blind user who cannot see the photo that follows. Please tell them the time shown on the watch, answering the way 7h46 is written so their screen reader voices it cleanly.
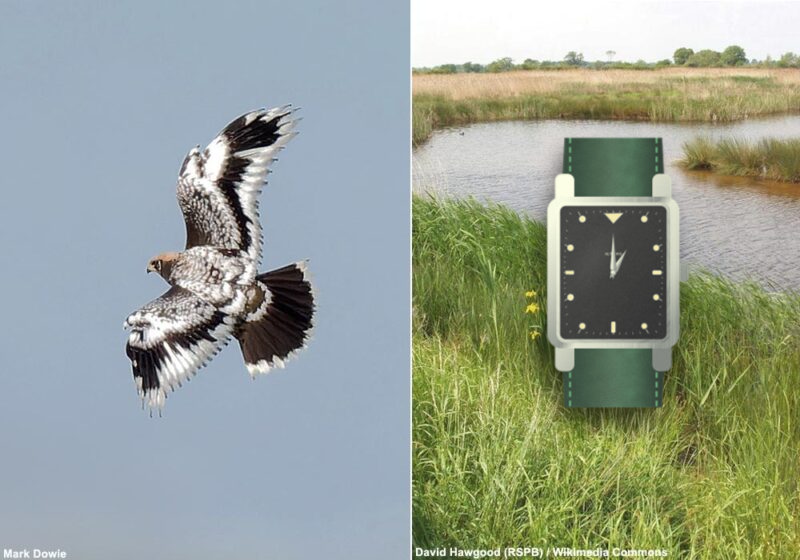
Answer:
1h00
